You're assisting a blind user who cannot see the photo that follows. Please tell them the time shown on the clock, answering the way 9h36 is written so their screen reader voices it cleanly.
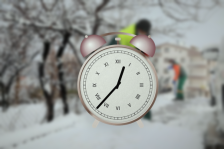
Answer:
12h37
